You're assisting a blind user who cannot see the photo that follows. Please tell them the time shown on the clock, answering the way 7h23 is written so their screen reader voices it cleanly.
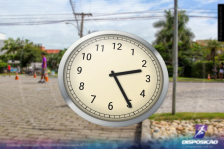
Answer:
2h25
